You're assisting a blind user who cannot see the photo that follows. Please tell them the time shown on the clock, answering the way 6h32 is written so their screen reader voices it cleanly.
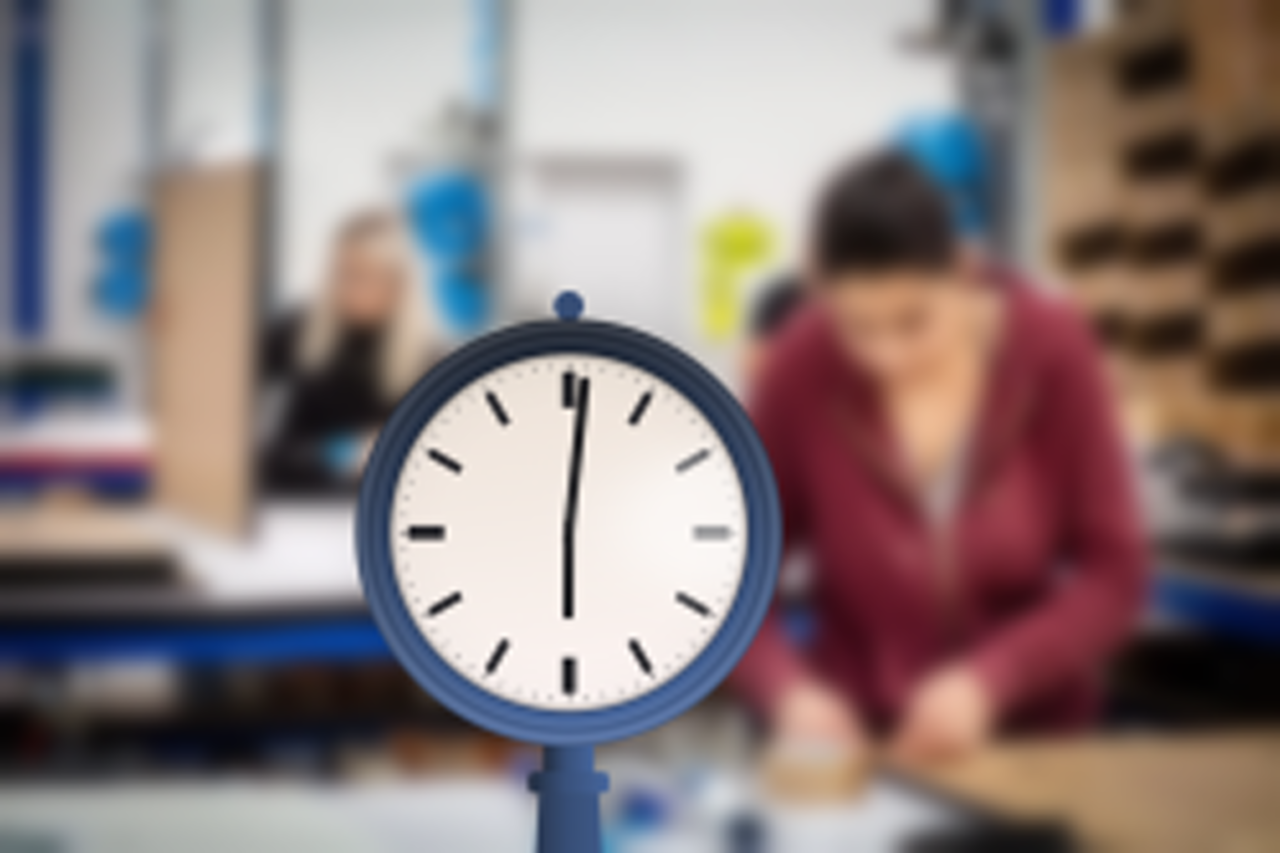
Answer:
6h01
